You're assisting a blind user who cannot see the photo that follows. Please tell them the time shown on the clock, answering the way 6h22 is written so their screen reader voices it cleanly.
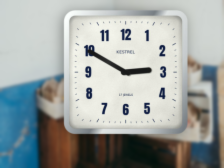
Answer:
2h50
